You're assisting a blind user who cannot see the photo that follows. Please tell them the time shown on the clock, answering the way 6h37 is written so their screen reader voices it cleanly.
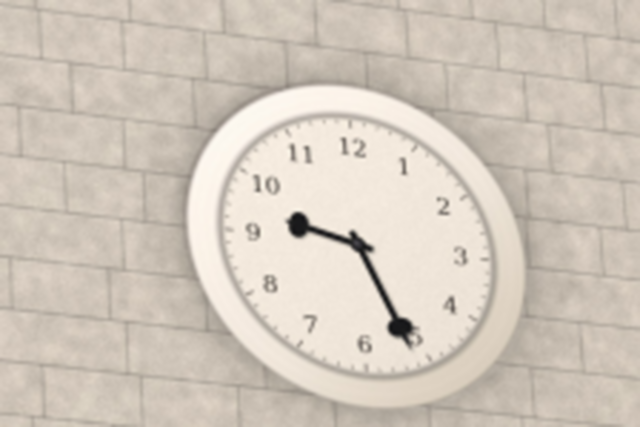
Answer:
9h26
